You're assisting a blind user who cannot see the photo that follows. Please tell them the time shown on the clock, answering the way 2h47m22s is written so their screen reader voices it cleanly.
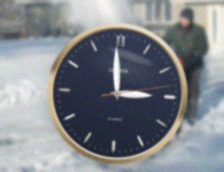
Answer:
2h59m13s
